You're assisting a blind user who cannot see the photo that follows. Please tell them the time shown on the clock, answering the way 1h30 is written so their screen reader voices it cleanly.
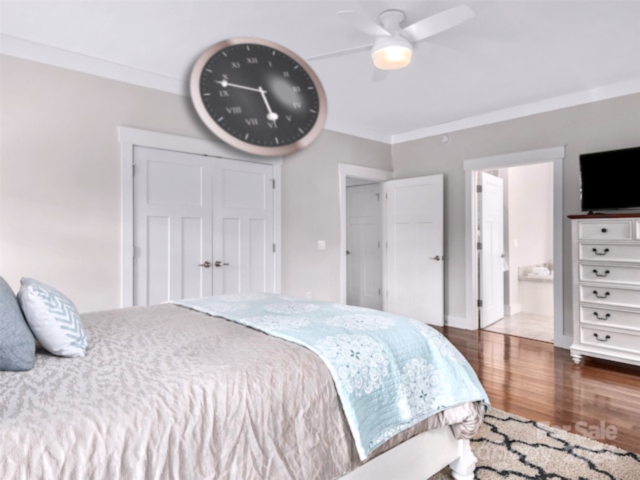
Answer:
5h48
